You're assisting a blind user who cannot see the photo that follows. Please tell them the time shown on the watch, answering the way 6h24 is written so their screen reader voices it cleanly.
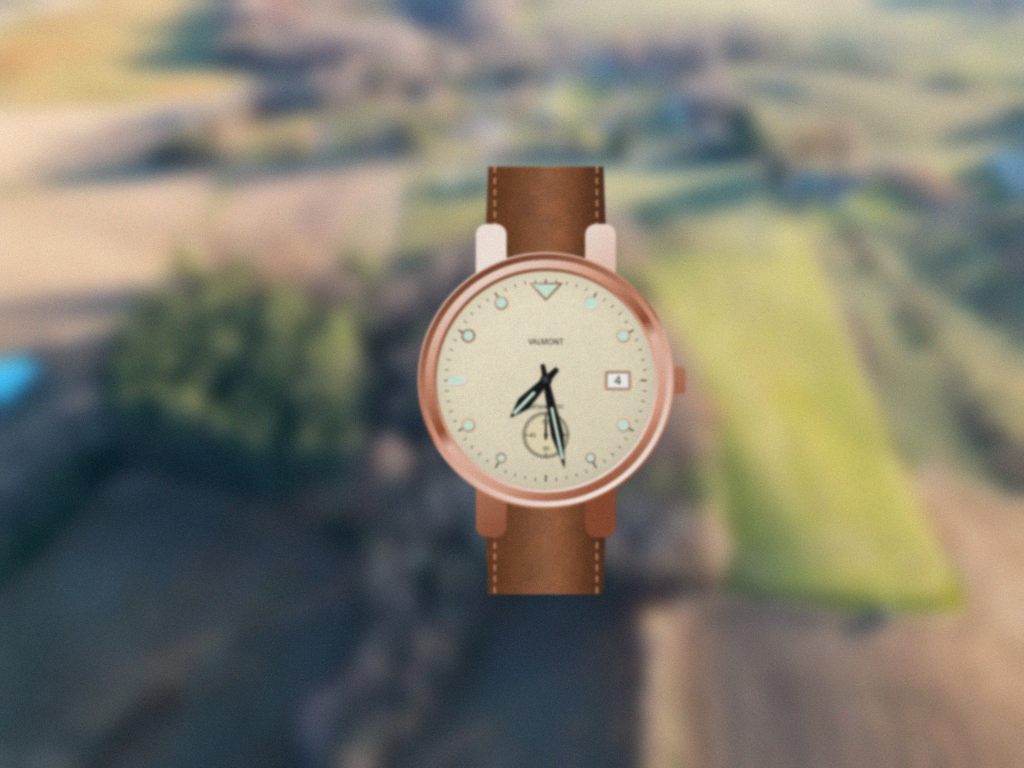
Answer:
7h28
